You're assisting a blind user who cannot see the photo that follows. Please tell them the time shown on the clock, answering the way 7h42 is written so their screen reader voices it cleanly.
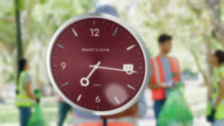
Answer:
7h16
